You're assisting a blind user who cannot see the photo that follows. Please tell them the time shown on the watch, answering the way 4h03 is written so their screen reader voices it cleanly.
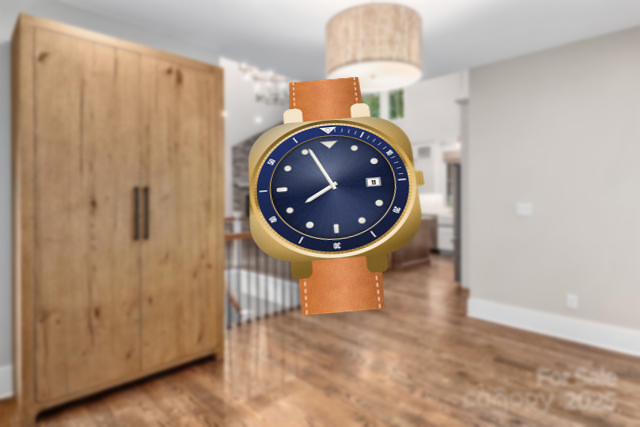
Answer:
7h56
